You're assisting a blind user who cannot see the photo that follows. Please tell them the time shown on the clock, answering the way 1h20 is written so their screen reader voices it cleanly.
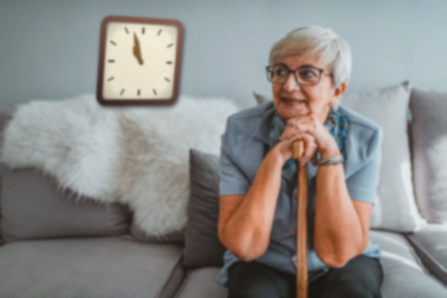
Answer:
10h57
